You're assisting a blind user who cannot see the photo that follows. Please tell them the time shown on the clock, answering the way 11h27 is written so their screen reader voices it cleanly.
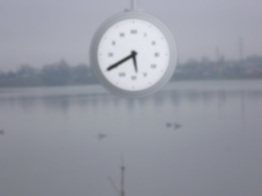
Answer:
5h40
